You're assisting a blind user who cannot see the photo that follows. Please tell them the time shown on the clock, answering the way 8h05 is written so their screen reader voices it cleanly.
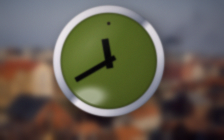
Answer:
11h40
